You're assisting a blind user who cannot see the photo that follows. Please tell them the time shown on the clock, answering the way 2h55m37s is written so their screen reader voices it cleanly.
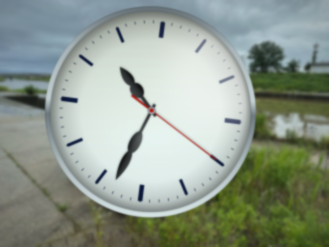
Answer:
10h33m20s
